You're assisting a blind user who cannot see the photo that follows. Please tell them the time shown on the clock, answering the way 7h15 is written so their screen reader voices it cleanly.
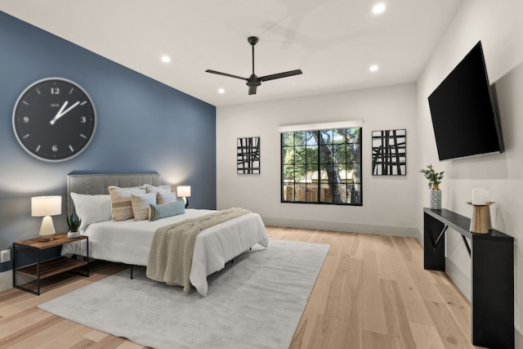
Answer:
1h09
